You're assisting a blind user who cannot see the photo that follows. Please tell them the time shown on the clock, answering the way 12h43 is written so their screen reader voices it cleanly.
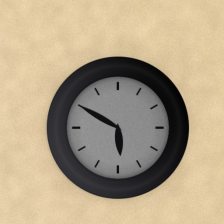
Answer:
5h50
